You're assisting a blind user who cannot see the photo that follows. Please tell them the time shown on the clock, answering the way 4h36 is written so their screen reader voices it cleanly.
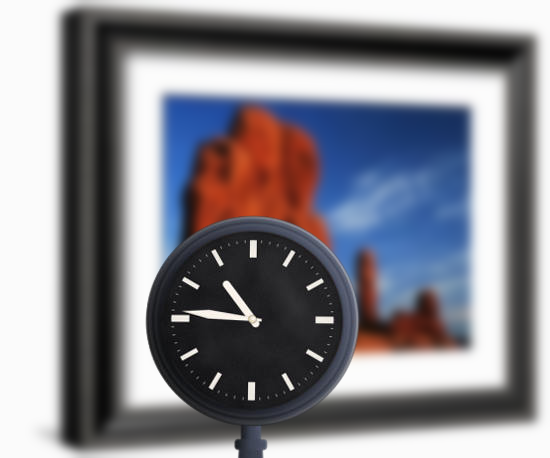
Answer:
10h46
